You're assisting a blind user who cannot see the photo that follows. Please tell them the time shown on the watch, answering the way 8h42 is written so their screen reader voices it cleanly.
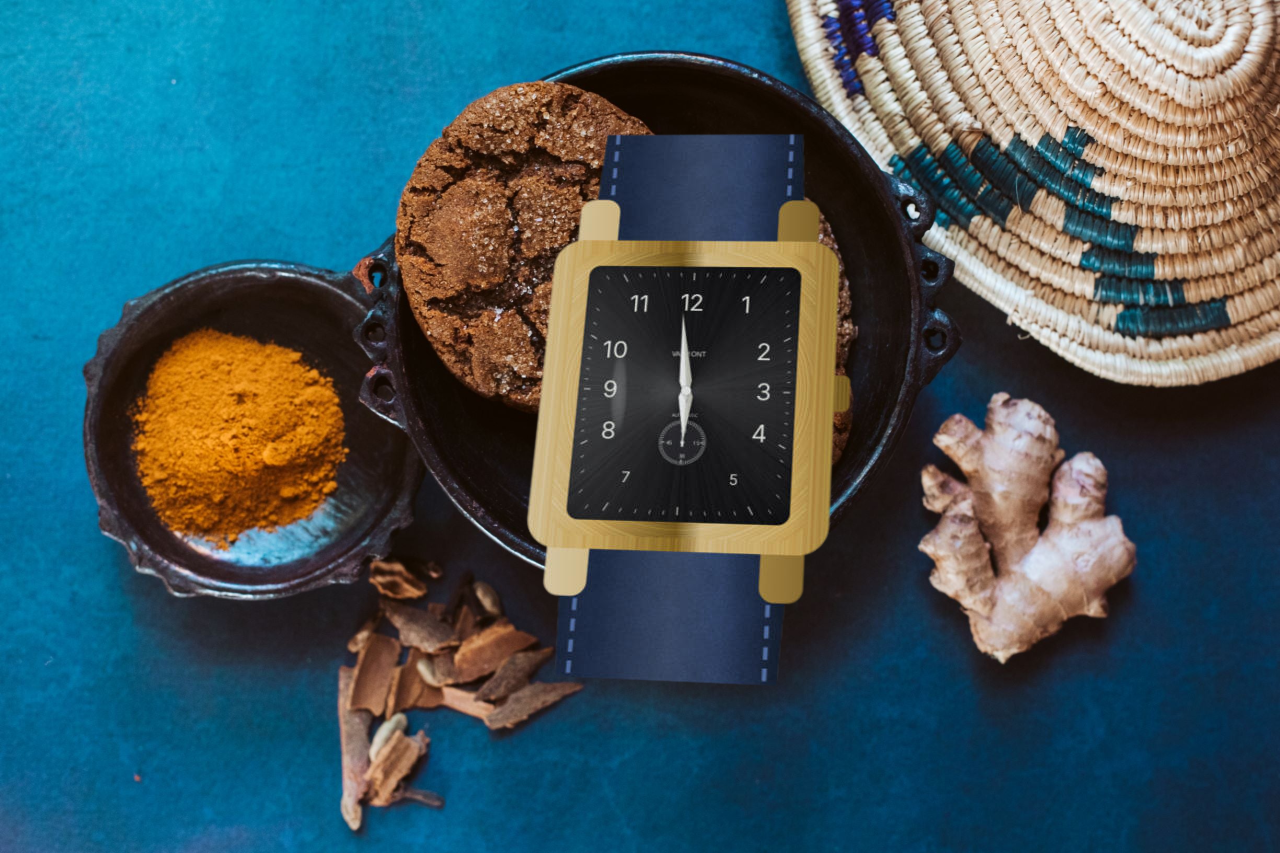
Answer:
5h59
